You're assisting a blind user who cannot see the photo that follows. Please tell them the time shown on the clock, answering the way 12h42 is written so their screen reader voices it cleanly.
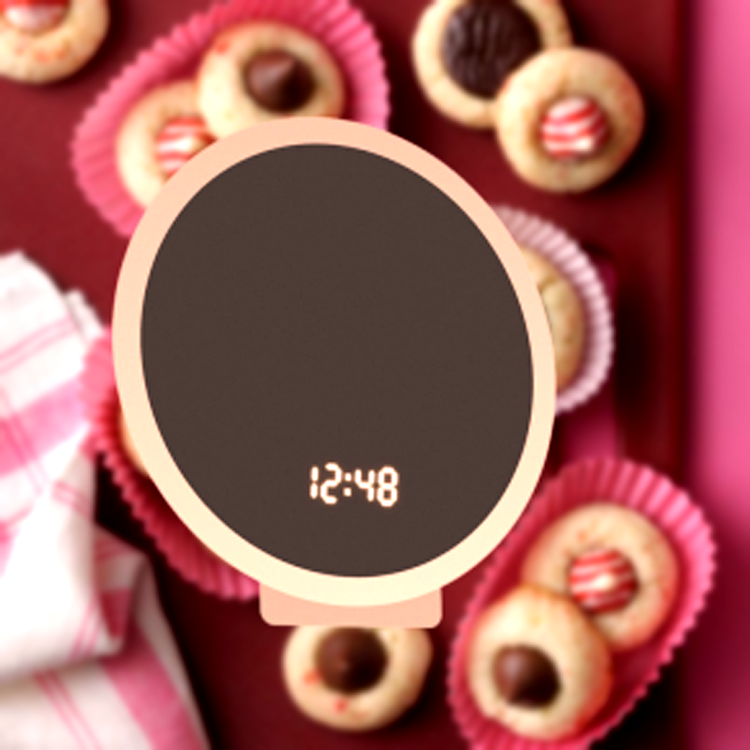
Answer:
12h48
